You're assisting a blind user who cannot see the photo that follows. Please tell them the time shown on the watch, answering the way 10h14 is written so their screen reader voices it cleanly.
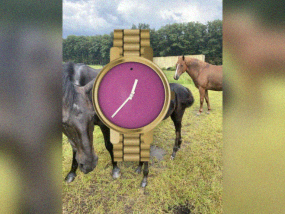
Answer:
12h37
